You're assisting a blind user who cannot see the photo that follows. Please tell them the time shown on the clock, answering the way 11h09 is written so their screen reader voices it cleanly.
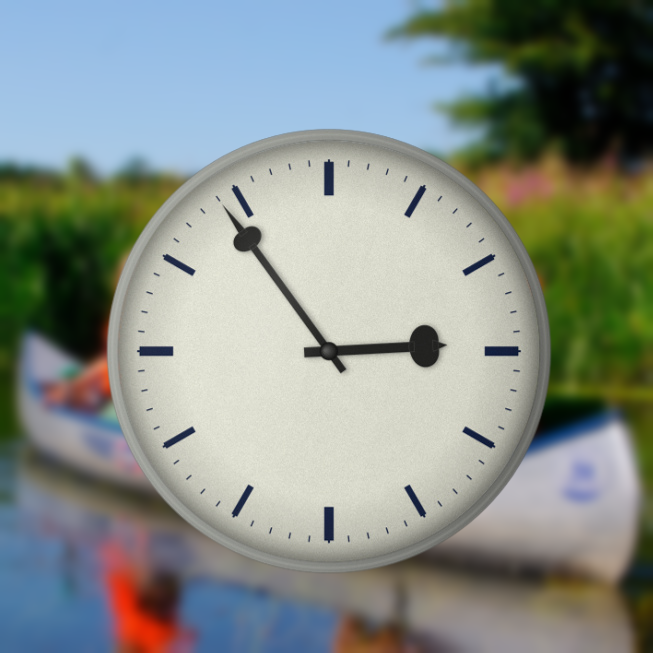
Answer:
2h54
